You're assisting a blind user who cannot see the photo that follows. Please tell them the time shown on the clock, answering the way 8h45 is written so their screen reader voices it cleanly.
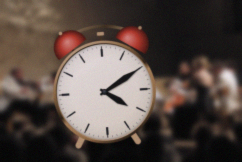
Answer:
4h10
